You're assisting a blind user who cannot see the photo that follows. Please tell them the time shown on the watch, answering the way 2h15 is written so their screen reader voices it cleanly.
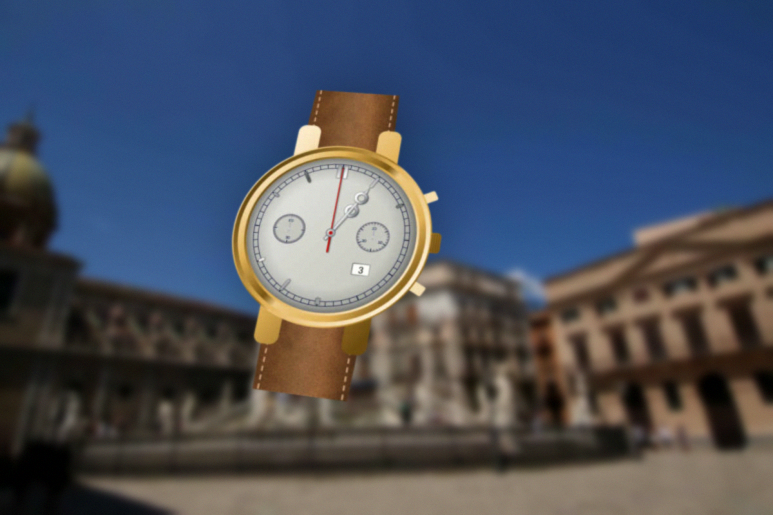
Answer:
1h05
